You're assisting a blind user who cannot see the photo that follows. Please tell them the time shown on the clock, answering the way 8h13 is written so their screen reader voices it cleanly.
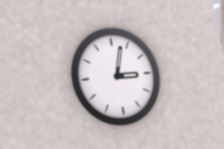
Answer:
3h03
